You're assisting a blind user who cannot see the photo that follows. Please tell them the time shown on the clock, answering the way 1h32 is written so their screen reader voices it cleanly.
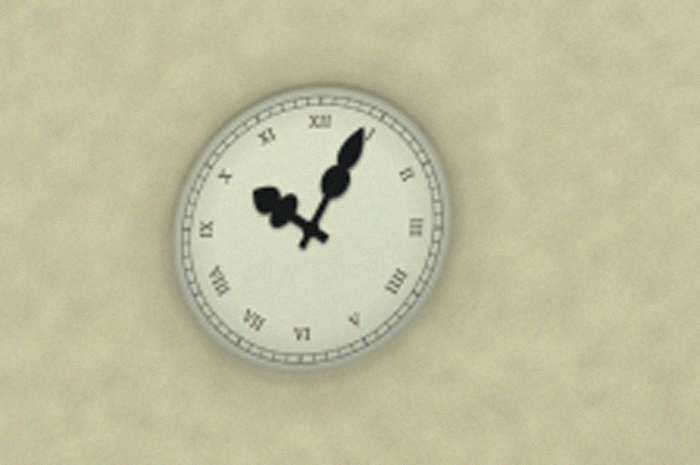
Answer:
10h04
